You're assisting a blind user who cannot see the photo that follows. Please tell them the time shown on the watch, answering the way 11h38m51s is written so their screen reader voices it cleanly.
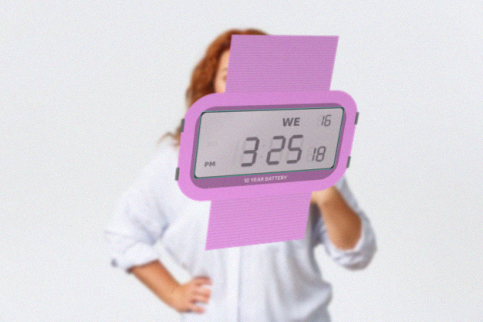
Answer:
3h25m18s
